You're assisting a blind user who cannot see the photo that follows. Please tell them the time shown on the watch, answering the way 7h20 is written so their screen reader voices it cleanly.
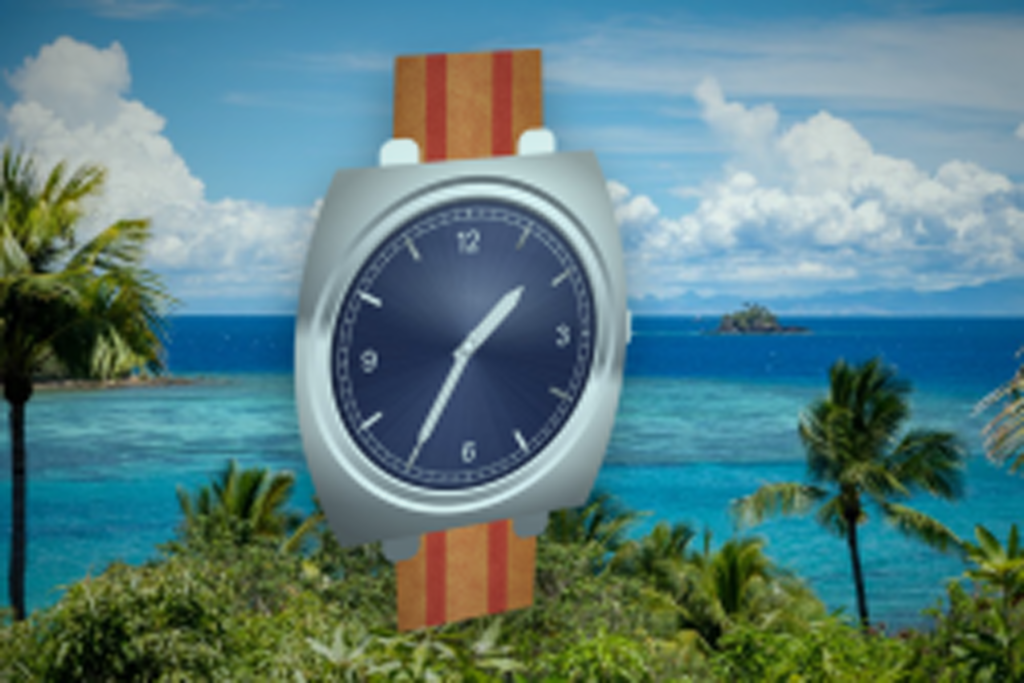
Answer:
1h35
